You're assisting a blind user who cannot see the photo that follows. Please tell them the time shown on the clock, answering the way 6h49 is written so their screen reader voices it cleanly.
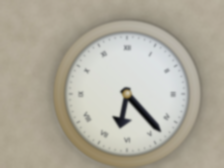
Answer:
6h23
